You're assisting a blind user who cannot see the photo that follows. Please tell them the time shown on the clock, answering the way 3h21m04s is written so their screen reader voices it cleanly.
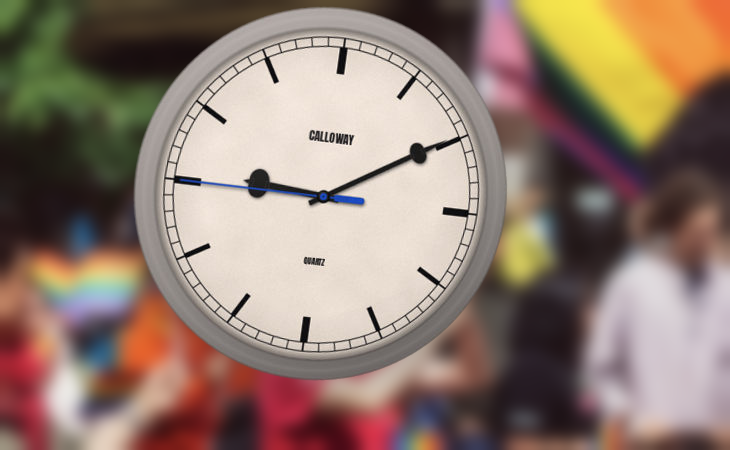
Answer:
9h09m45s
